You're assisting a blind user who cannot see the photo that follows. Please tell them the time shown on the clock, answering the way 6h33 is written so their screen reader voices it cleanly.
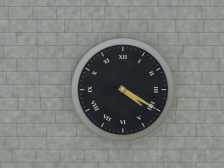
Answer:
4h20
